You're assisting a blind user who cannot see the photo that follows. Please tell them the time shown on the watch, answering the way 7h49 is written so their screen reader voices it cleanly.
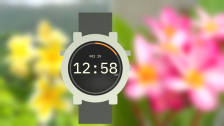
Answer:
12h58
